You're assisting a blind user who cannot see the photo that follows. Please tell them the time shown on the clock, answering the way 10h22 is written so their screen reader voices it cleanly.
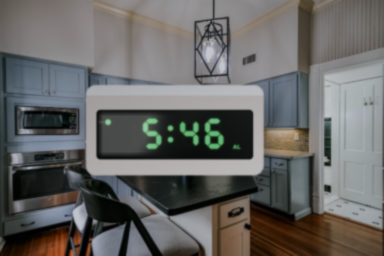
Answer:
5h46
